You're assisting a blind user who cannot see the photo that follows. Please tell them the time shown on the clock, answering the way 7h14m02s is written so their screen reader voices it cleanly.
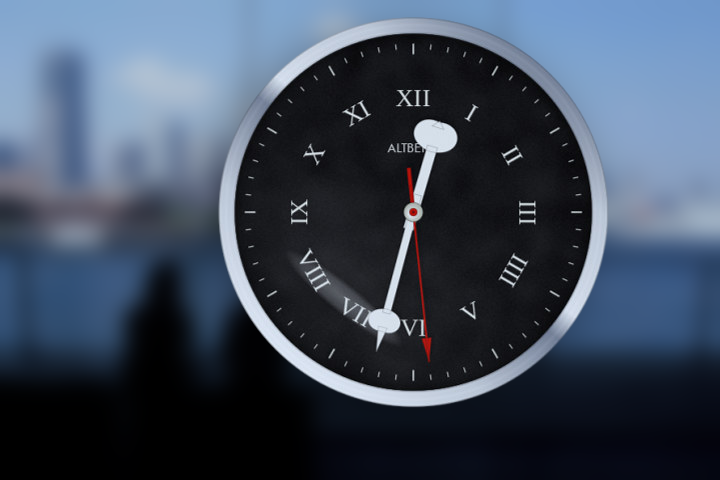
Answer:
12h32m29s
